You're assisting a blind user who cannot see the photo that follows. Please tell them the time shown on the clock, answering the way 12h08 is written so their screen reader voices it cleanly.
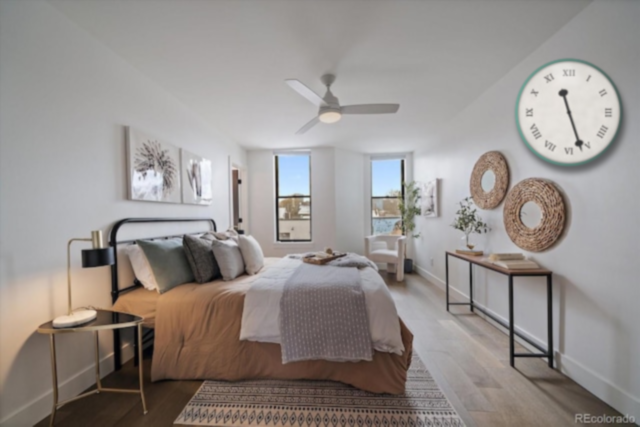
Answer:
11h27
